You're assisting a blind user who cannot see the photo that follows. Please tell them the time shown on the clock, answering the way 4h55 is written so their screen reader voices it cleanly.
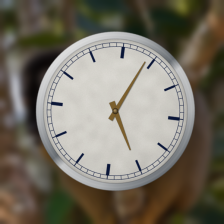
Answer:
5h04
